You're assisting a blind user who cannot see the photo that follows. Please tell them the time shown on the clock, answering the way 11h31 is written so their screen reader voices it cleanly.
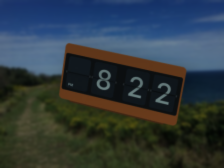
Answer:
8h22
